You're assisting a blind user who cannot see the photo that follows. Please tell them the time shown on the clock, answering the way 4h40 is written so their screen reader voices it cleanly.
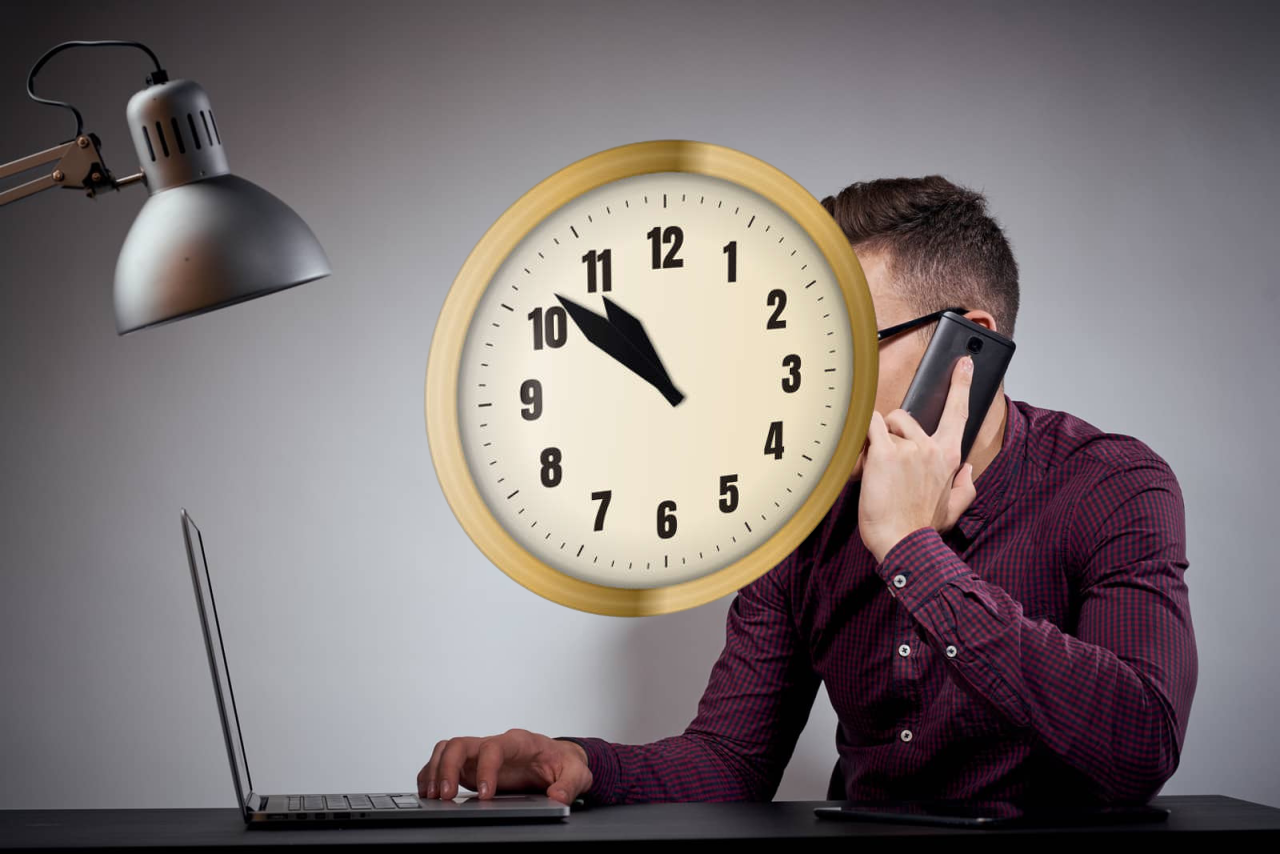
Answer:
10h52
